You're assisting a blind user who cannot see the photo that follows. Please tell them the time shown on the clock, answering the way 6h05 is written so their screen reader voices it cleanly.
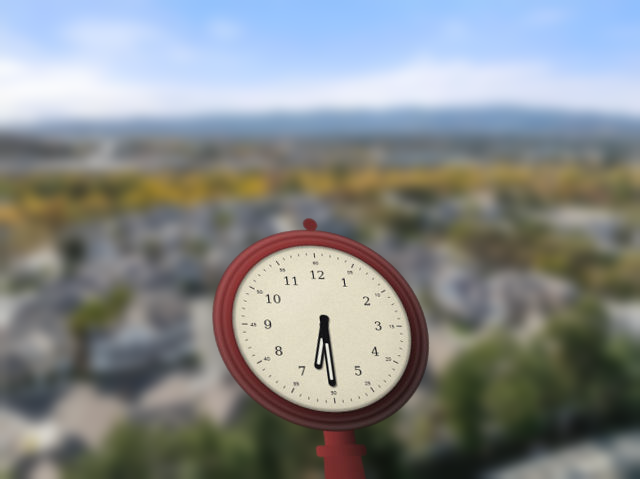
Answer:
6h30
